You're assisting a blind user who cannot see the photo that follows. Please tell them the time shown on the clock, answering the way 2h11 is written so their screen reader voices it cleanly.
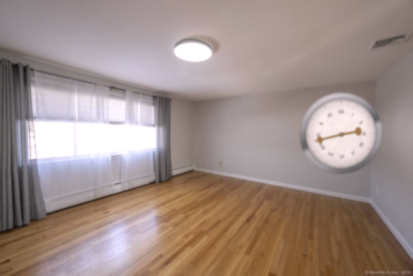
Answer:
2h43
